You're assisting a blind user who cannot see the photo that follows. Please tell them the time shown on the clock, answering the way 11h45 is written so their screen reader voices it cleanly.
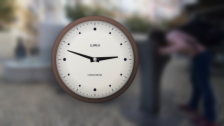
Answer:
2h48
